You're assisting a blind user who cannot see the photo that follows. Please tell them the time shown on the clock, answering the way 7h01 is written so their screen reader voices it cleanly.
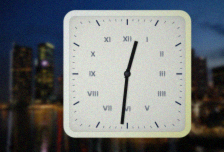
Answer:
12h31
